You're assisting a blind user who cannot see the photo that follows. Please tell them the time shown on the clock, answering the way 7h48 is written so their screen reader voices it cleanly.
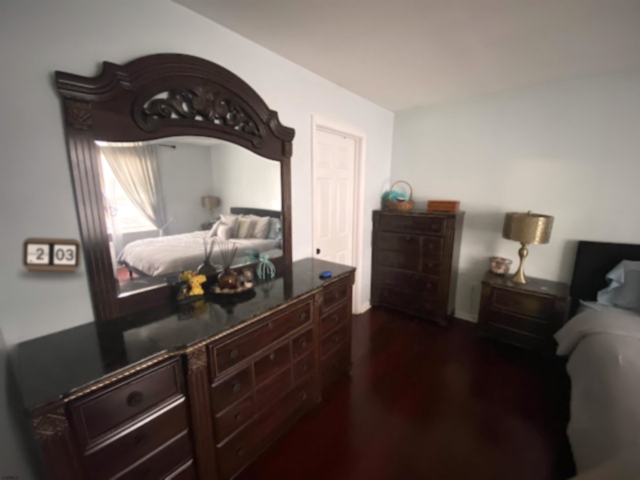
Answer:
2h03
